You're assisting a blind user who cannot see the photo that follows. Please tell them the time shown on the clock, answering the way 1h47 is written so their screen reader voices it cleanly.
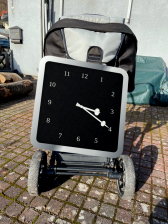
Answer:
3h20
